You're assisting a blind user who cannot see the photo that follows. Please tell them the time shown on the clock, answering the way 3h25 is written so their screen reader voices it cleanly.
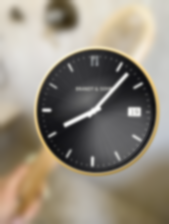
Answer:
8h07
